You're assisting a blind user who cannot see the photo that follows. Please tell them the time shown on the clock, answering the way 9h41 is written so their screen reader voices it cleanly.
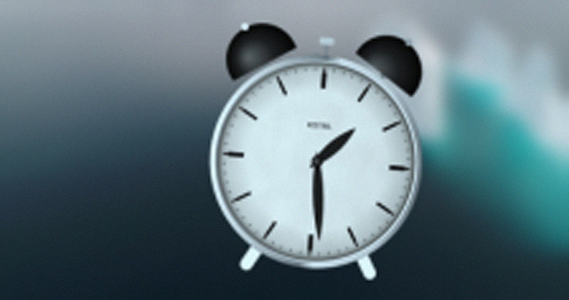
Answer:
1h29
